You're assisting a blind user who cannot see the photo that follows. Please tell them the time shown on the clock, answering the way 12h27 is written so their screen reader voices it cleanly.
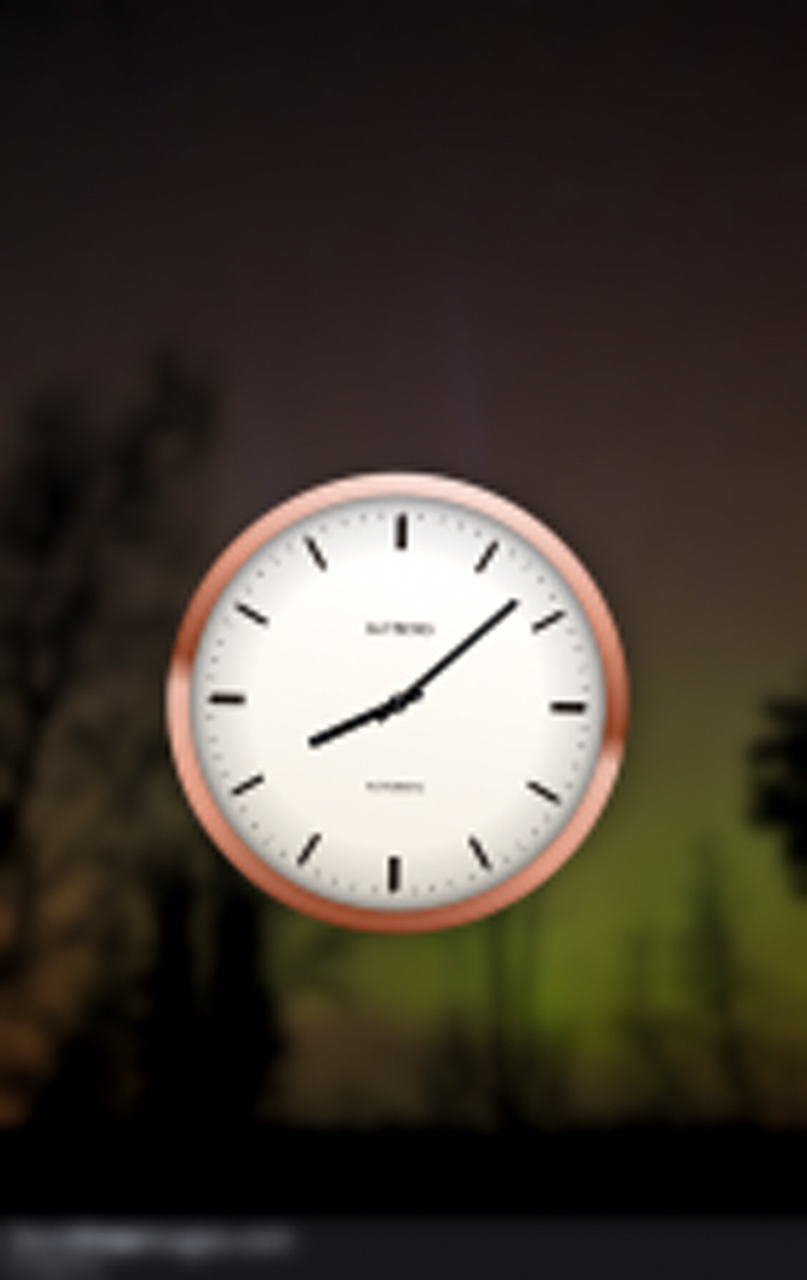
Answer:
8h08
